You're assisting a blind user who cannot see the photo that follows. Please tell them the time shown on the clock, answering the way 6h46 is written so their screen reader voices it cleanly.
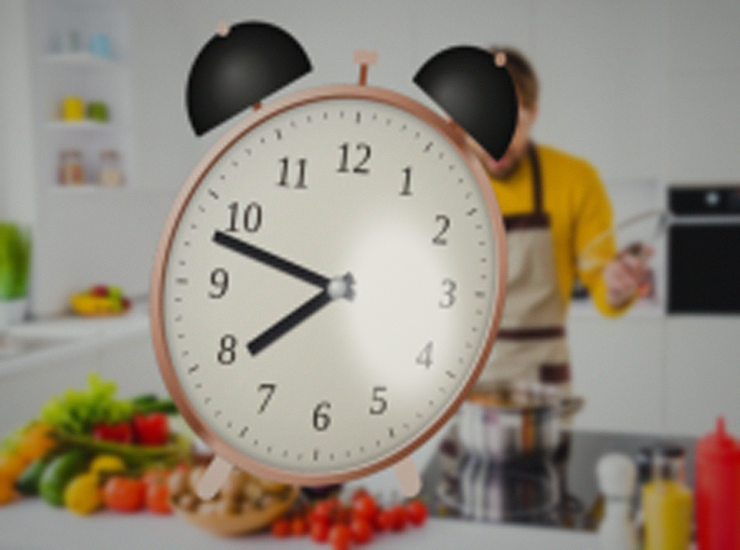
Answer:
7h48
